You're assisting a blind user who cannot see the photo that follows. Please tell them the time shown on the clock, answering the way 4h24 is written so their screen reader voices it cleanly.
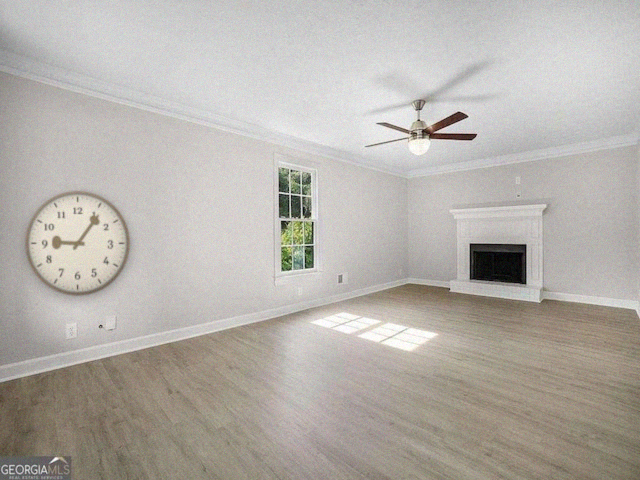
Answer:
9h06
